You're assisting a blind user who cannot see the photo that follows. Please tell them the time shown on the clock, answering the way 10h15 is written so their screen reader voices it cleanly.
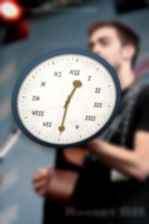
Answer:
12h30
